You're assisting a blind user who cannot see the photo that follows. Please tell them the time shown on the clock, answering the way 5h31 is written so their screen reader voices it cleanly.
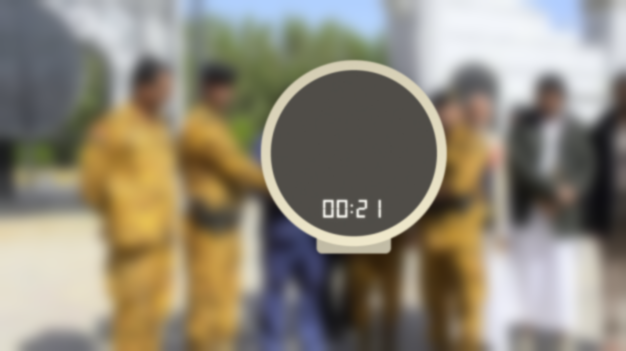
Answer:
0h21
